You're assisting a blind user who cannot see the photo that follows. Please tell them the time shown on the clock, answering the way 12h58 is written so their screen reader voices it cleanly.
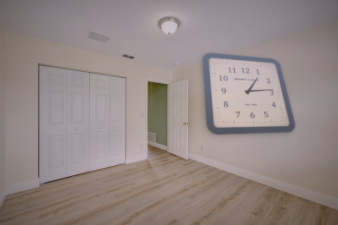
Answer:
1h14
